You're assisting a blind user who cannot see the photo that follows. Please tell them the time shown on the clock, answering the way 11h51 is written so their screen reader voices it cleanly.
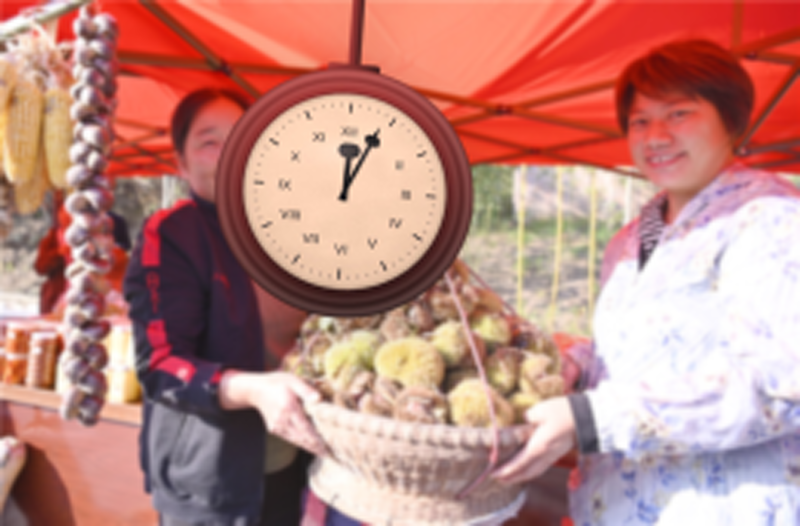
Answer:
12h04
